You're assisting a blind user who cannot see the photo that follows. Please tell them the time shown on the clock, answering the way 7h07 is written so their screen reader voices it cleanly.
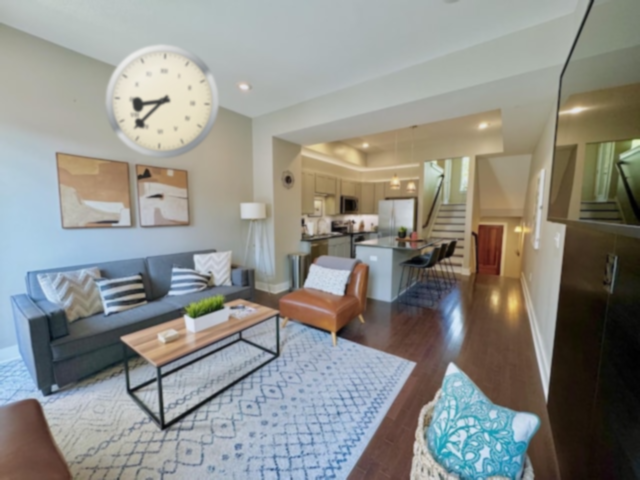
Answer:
8h37
